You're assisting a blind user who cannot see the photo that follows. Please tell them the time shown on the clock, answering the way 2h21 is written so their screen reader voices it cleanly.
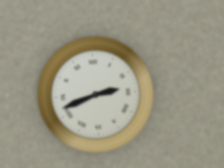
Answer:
2h42
